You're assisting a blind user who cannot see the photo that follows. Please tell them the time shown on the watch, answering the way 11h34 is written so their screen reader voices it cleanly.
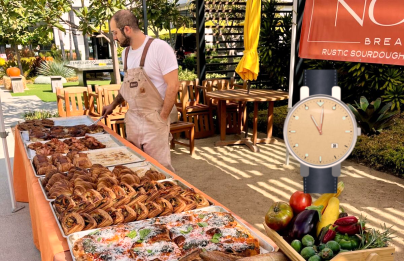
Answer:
11h01
